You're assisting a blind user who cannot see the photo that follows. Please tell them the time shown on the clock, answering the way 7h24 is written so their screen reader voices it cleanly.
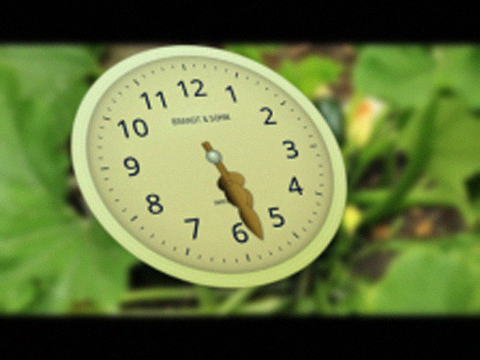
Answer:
5h28
